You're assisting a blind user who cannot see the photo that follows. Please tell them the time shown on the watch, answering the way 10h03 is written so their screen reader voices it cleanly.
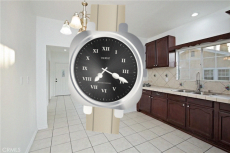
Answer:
7h19
